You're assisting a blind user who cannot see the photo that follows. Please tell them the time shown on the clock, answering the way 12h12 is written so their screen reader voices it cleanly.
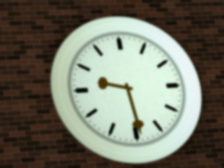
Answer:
9h29
